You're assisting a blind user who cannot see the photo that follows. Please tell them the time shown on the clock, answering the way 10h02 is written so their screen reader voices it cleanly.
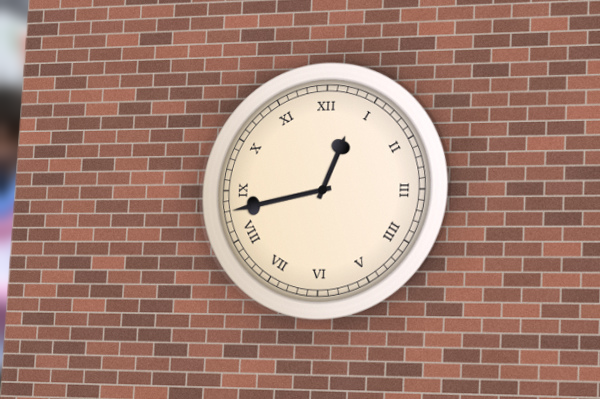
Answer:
12h43
